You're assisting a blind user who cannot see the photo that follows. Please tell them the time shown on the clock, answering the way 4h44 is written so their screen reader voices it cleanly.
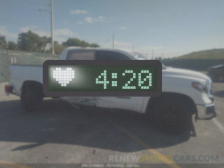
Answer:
4h20
